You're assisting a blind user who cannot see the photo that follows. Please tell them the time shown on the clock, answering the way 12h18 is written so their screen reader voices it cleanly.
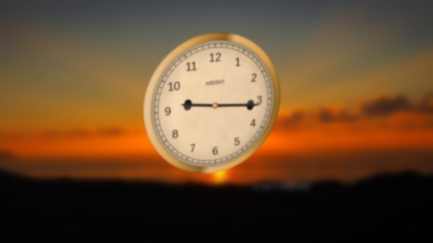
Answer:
9h16
